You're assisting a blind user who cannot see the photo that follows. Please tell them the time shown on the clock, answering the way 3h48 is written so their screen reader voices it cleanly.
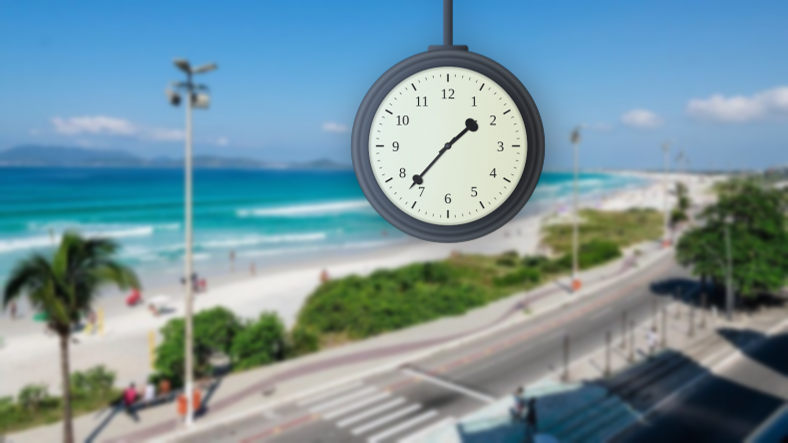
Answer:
1h37
